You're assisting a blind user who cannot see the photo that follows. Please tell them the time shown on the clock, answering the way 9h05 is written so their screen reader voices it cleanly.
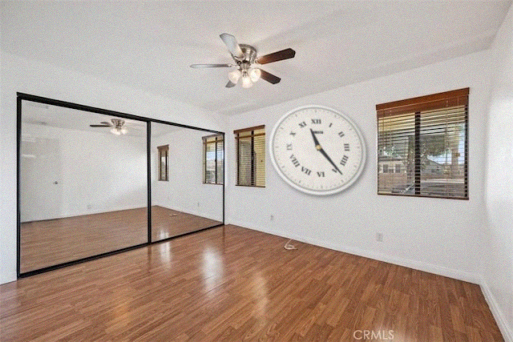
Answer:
11h24
